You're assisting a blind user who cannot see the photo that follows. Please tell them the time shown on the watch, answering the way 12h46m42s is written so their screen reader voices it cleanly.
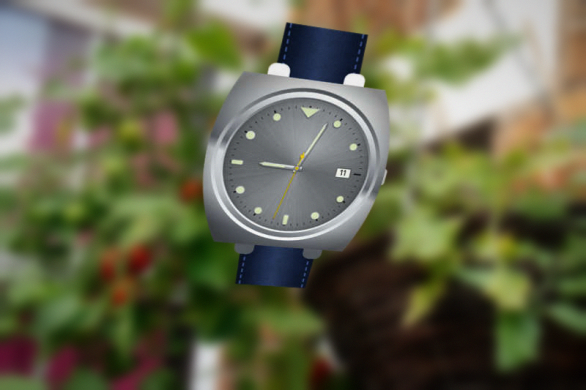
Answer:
9h03m32s
